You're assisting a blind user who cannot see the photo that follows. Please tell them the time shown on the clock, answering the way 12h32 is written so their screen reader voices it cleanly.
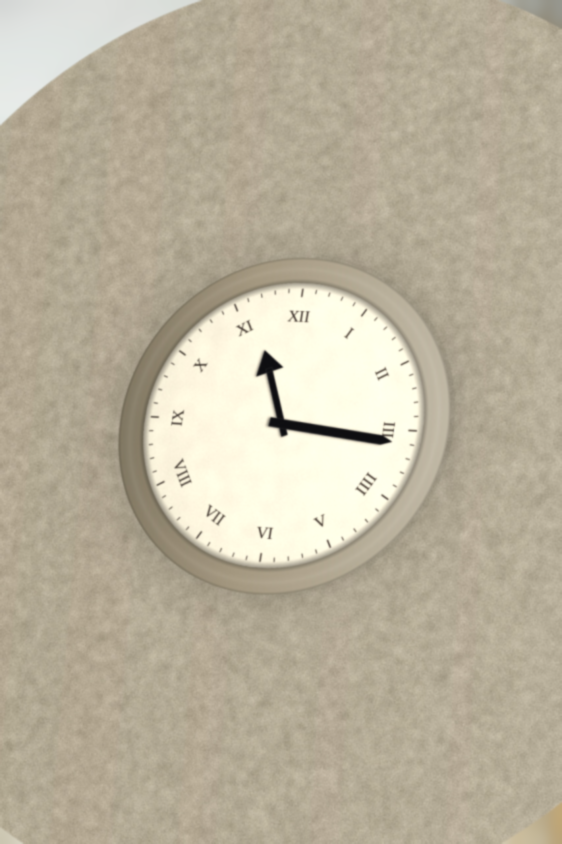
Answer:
11h16
